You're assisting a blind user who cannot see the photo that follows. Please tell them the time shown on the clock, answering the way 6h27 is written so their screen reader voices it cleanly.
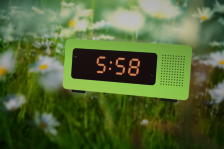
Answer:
5h58
